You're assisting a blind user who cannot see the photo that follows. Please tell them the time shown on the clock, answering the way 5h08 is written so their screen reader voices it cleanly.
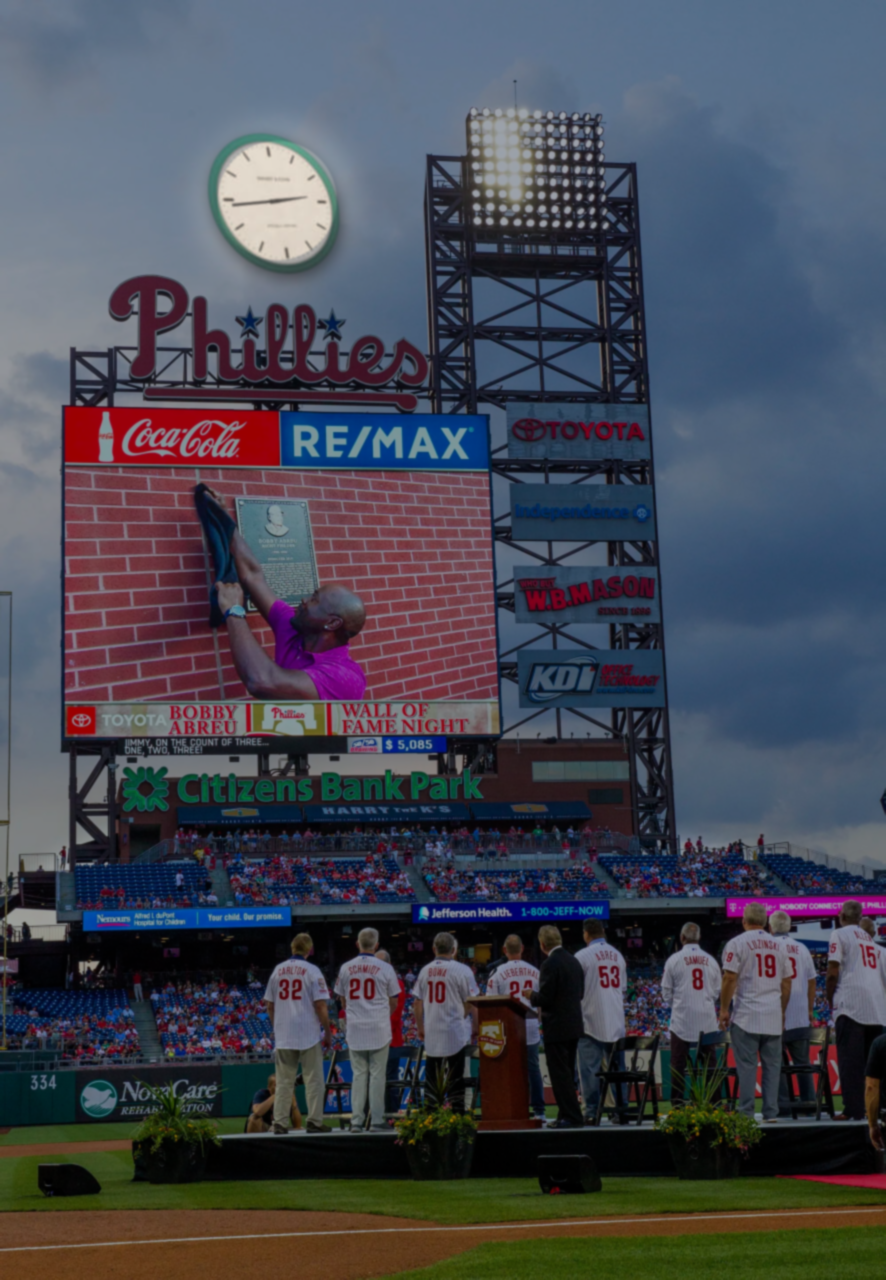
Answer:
2h44
